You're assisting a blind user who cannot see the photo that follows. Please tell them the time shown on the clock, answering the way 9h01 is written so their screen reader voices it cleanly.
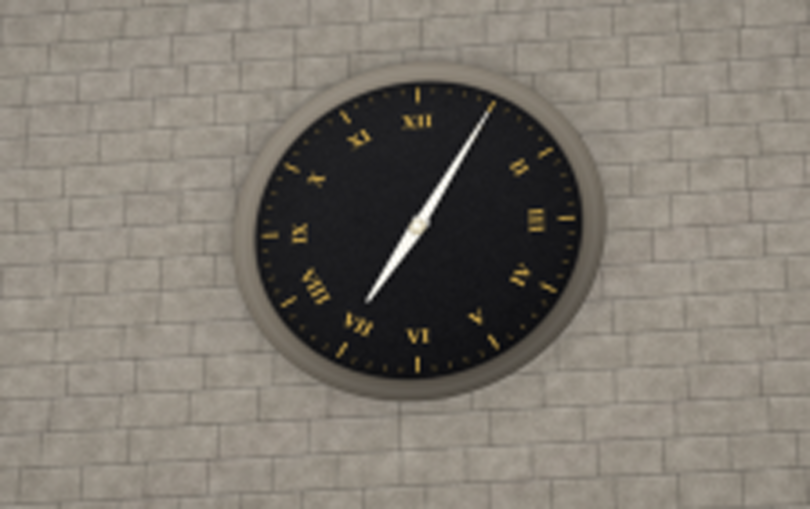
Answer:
7h05
